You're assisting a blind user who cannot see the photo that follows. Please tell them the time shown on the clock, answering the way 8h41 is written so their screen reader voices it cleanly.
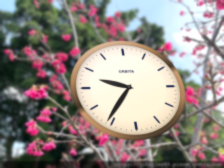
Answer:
9h36
